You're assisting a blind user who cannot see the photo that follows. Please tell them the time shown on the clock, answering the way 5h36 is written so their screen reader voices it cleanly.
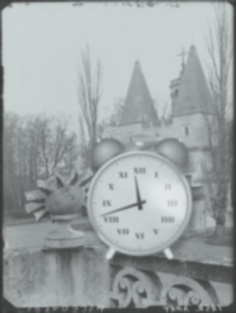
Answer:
11h42
